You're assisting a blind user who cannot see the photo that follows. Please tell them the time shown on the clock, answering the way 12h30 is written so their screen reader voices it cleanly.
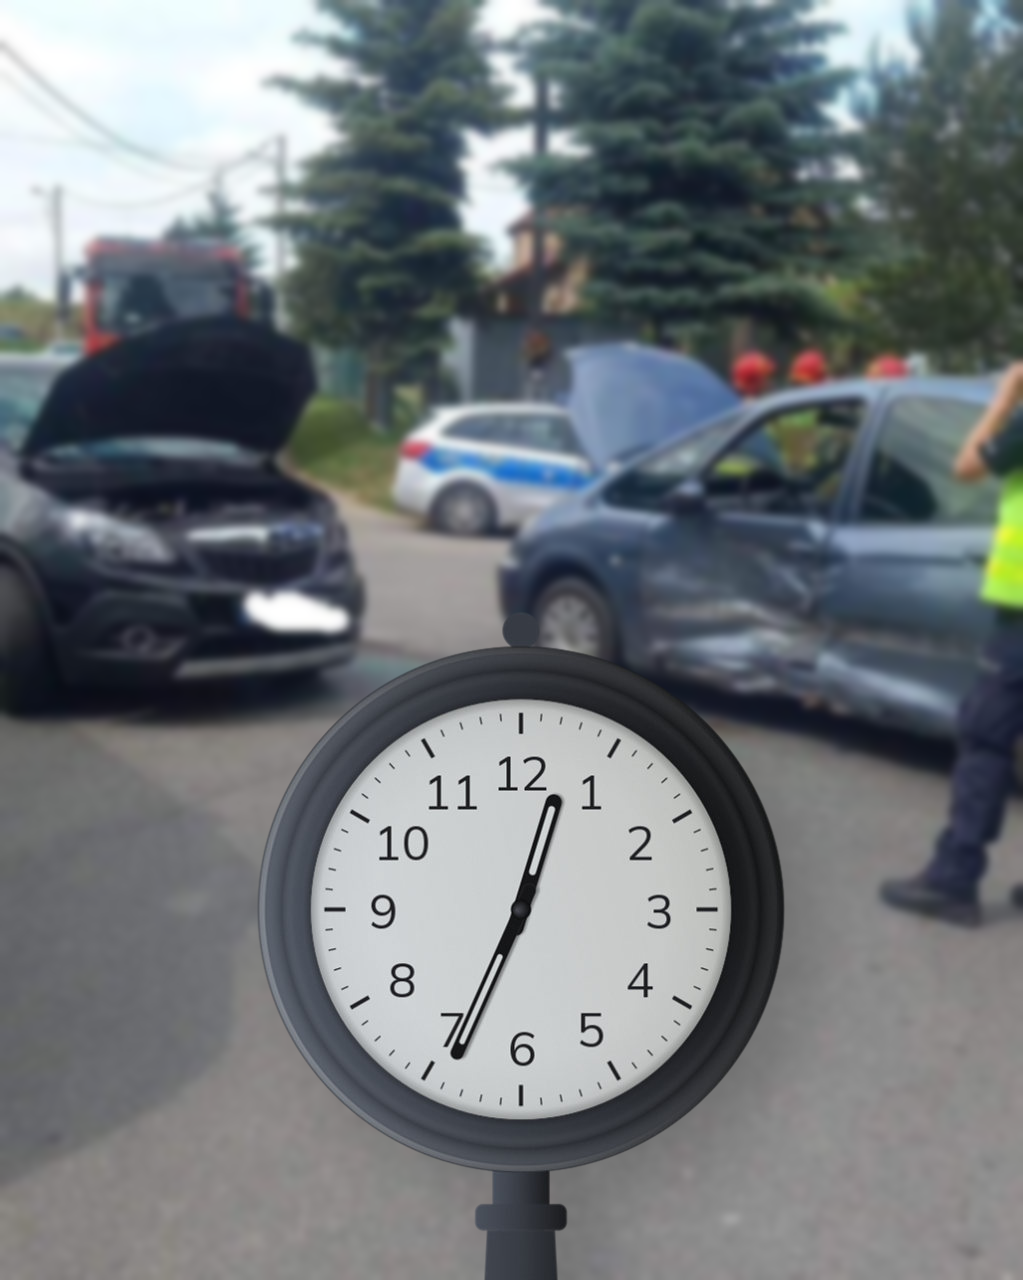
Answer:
12h34
